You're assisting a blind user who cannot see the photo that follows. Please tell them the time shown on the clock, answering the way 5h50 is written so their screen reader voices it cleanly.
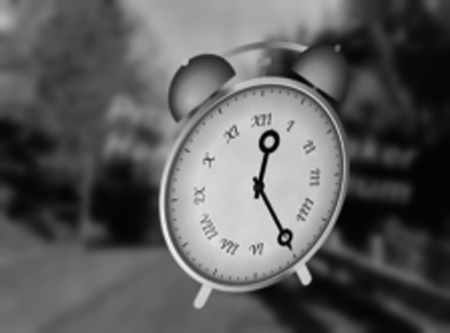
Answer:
12h25
